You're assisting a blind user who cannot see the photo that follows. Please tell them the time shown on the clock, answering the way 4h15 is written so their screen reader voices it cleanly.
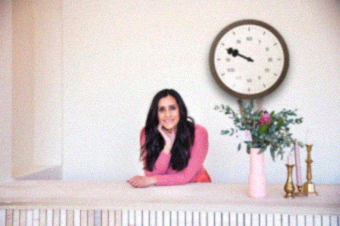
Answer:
9h49
